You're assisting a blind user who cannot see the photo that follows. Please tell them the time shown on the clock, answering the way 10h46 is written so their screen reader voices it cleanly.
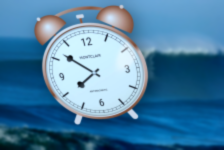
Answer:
7h52
